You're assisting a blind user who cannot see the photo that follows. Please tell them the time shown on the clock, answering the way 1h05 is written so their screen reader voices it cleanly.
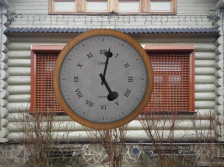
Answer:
5h02
